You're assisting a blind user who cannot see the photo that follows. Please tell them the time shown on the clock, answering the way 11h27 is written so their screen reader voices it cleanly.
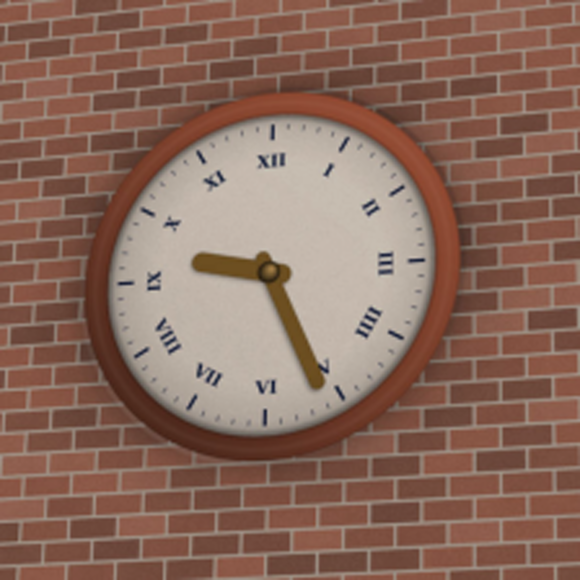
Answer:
9h26
